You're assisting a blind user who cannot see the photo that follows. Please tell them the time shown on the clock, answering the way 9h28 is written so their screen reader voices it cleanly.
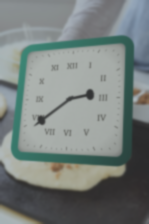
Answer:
2h39
